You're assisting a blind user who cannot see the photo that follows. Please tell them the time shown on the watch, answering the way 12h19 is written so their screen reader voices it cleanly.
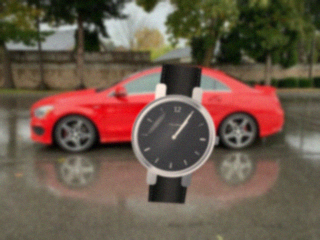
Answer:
1h05
